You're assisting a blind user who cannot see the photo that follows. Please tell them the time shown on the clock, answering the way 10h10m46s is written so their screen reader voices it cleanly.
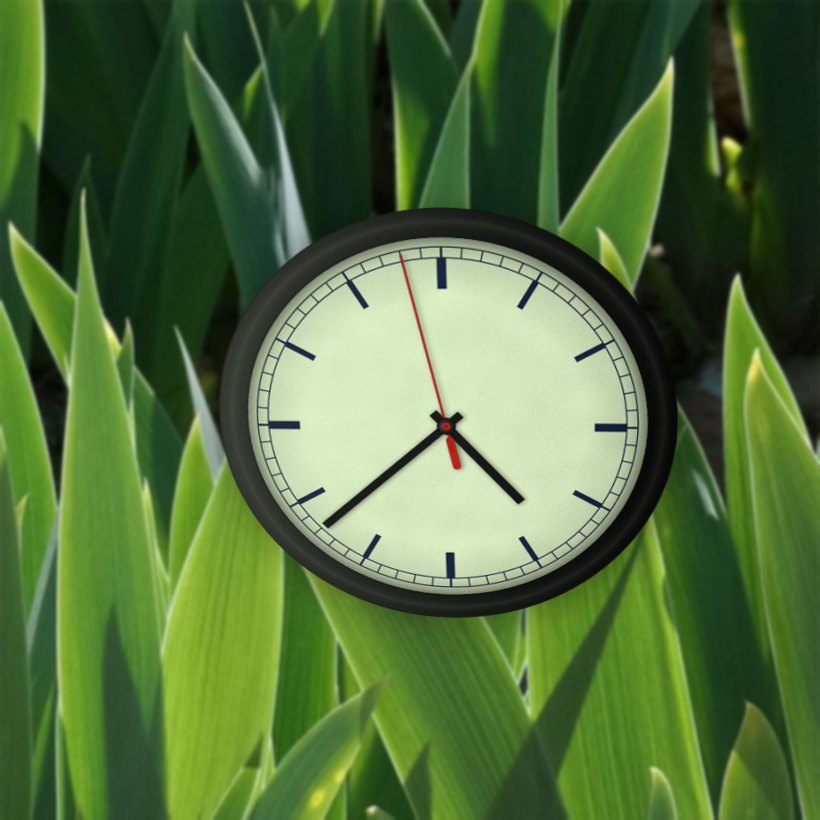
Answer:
4h37m58s
